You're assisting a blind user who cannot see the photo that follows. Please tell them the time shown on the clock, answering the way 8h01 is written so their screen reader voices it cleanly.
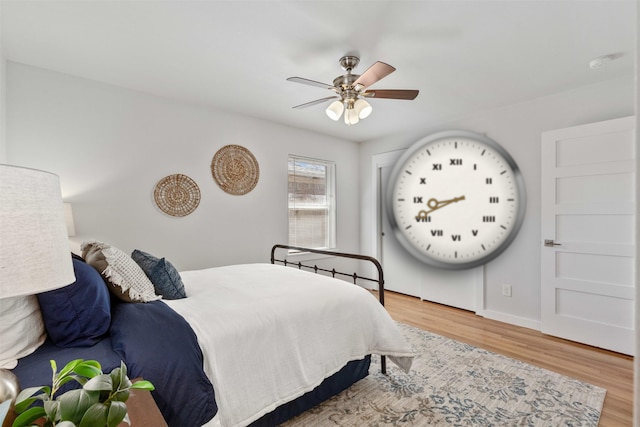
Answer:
8h41
